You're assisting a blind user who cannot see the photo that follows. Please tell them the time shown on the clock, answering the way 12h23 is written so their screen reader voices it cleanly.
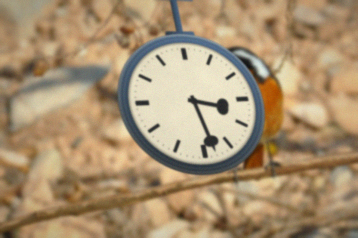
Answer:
3h28
